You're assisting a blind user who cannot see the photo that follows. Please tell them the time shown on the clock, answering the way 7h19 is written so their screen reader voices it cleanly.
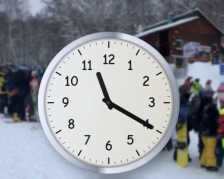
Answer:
11h20
